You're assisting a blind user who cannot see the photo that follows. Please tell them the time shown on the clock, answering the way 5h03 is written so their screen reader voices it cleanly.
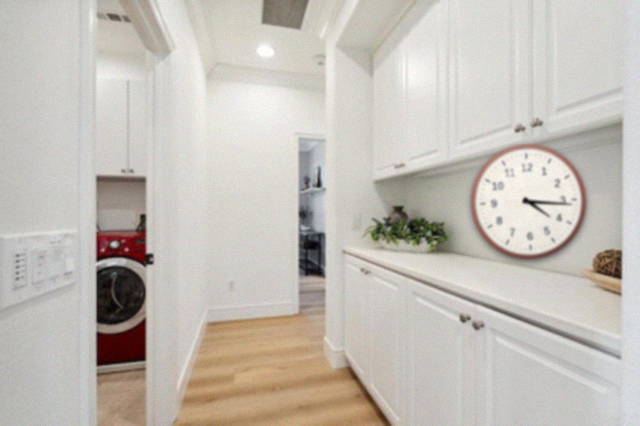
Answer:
4h16
